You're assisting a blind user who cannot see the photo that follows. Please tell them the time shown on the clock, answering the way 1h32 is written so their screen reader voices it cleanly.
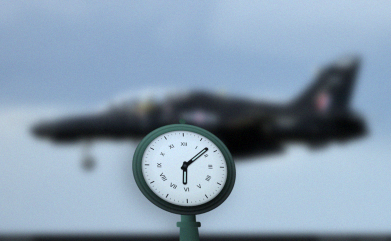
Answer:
6h08
